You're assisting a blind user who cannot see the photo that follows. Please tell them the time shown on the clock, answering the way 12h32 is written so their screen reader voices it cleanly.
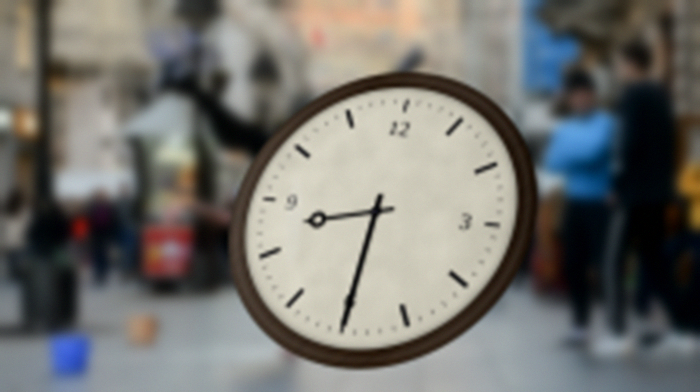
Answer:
8h30
